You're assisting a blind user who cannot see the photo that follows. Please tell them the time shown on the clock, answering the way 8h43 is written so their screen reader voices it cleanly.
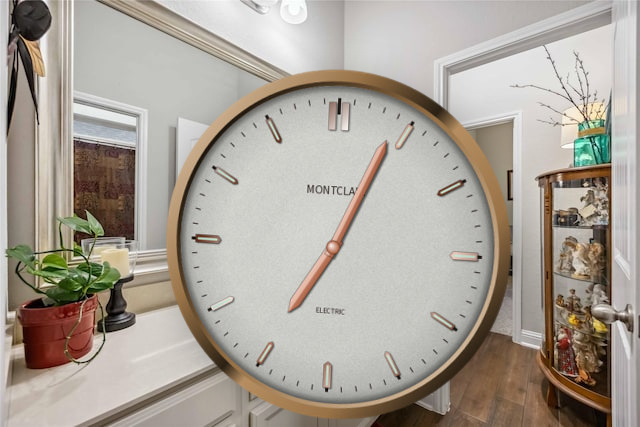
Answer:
7h04
